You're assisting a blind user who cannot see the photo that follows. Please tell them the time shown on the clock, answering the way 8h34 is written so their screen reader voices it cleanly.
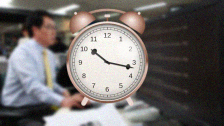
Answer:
10h17
